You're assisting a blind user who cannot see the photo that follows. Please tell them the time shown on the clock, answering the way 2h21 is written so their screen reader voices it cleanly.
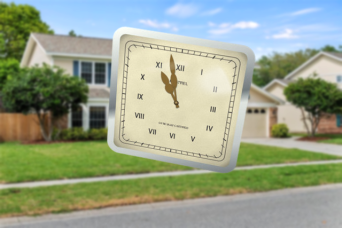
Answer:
10h58
